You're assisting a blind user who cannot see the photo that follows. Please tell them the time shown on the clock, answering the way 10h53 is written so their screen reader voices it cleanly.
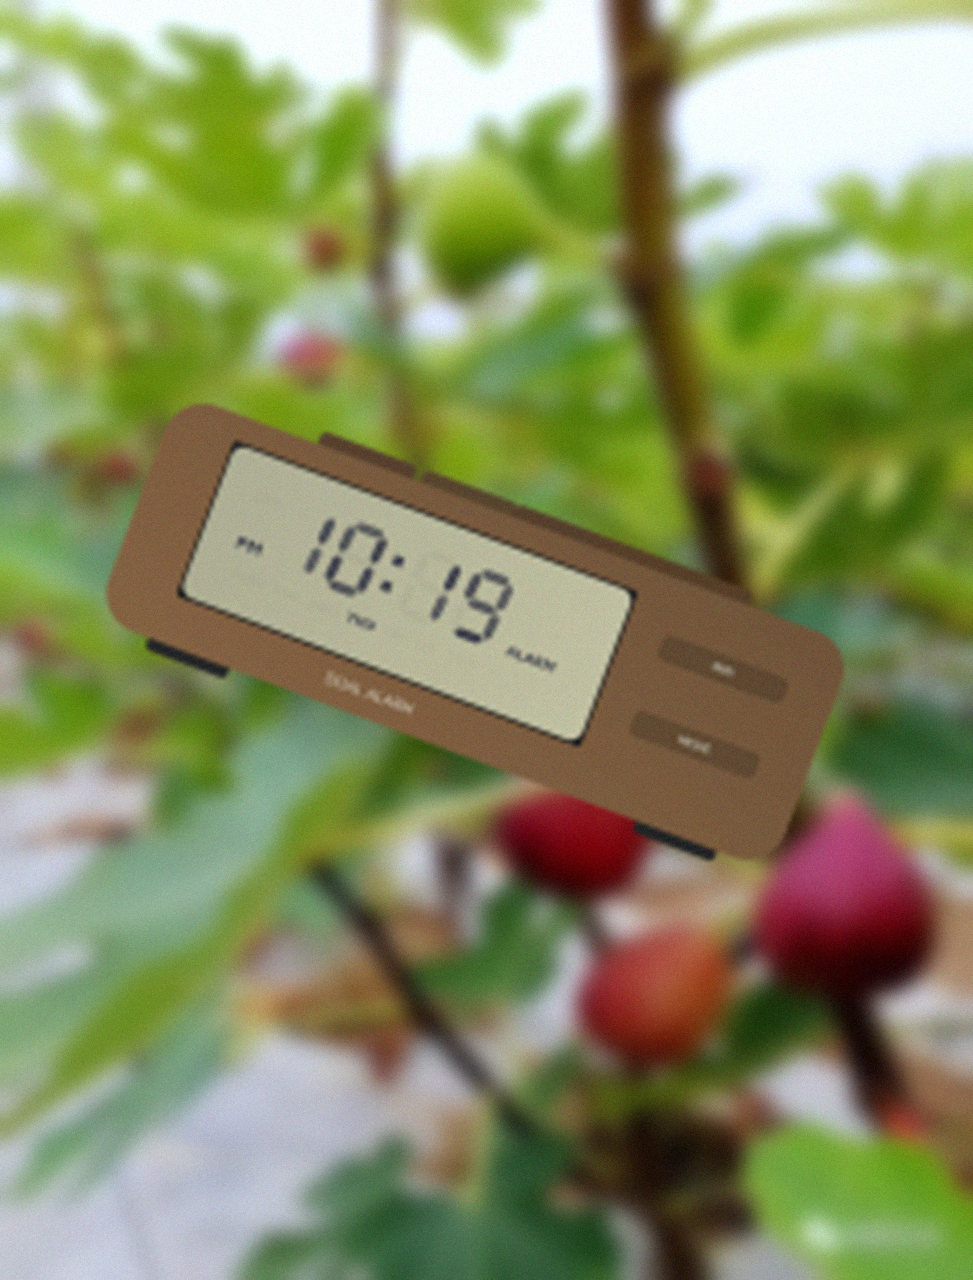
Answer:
10h19
